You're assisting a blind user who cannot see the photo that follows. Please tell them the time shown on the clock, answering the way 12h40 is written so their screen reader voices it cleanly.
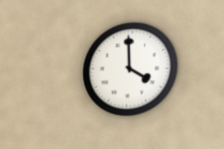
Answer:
3h59
